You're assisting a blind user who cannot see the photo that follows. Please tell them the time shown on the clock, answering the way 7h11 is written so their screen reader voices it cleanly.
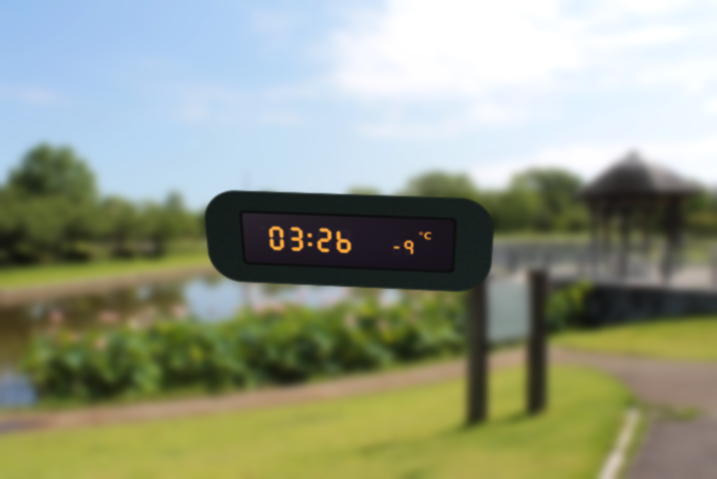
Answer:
3h26
